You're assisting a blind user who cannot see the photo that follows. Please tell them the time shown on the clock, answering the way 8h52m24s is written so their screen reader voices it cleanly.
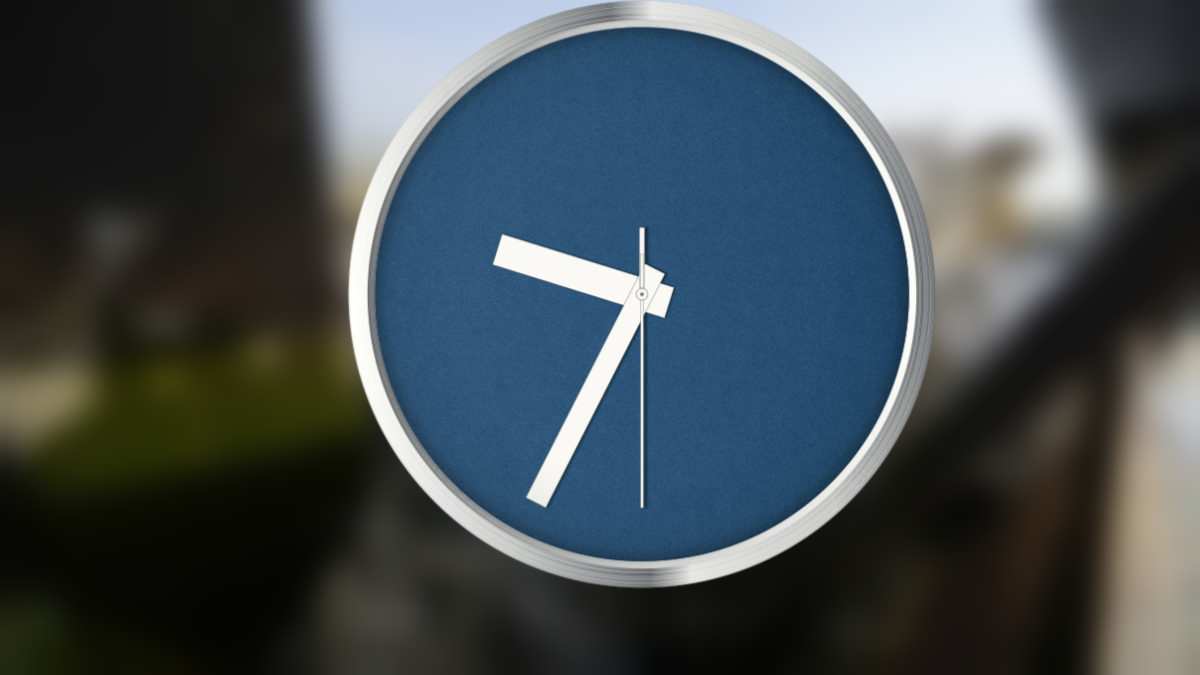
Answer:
9h34m30s
